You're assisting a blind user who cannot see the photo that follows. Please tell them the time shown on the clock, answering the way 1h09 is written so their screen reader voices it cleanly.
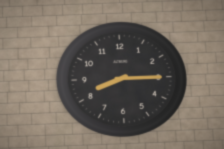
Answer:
8h15
